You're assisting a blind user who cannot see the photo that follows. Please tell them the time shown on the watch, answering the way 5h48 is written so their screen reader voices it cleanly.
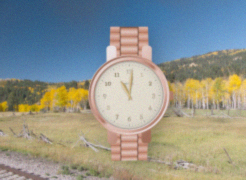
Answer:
11h01
